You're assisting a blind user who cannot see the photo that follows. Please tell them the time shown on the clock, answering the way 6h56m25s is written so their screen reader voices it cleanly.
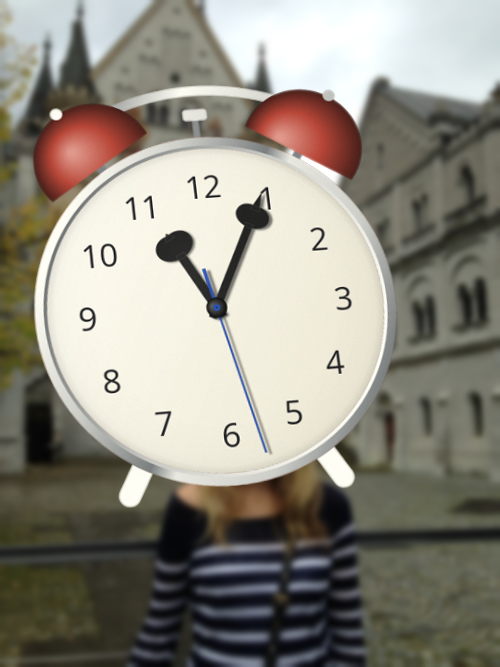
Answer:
11h04m28s
